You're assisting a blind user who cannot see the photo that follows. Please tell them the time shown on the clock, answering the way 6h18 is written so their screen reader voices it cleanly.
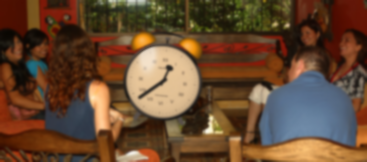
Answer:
12h38
